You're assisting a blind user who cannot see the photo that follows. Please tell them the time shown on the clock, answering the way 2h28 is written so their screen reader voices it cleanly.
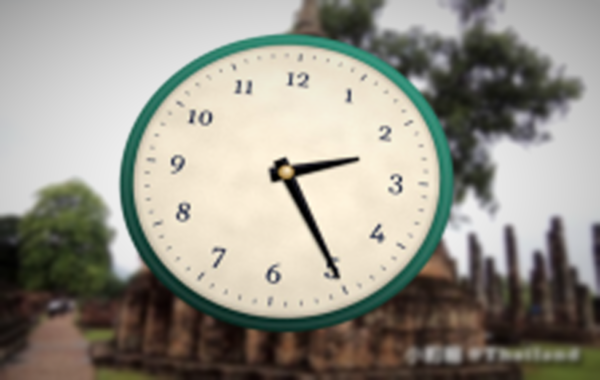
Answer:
2h25
